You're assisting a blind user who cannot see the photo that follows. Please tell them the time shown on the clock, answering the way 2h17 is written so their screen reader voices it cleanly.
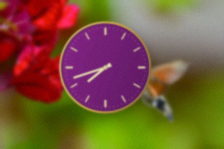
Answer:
7h42
